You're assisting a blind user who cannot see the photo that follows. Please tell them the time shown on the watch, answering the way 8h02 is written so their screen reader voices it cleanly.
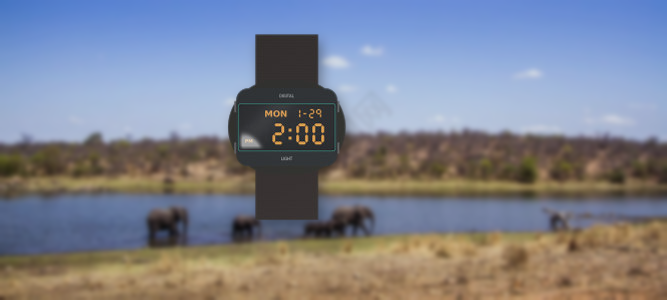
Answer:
2h00
